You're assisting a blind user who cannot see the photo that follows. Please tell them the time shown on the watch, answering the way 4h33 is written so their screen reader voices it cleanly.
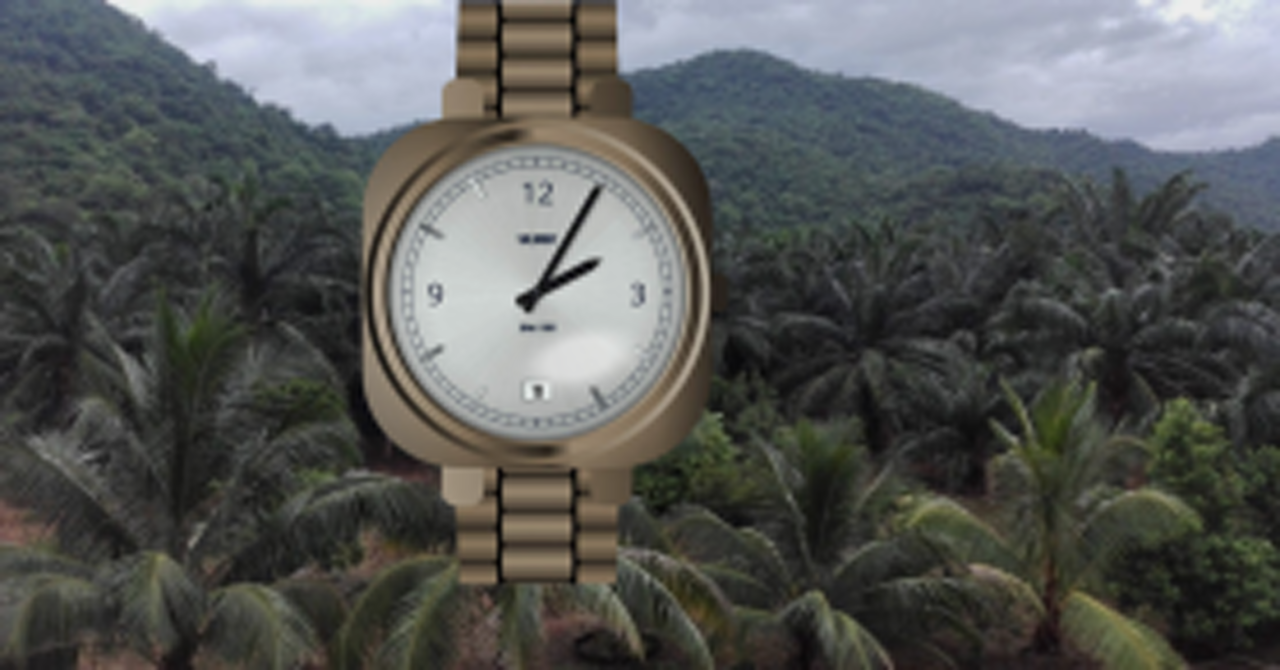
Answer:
2h05
